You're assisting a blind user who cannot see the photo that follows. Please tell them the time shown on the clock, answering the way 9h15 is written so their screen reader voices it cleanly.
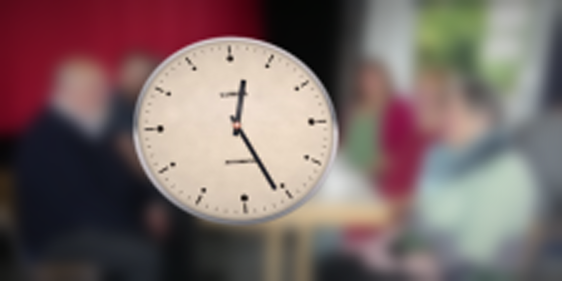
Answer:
12h26
